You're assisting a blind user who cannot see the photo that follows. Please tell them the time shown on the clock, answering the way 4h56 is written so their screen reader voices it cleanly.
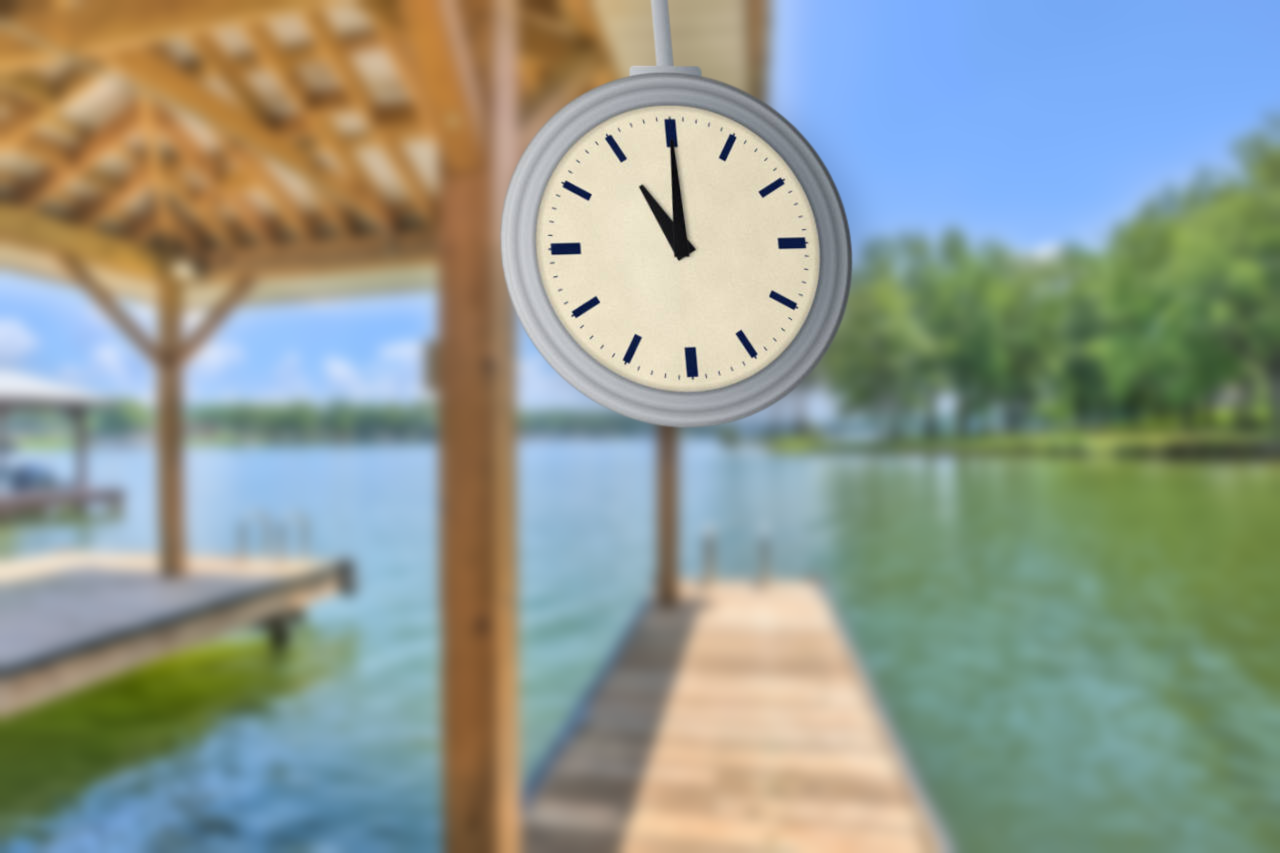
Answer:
11h00
